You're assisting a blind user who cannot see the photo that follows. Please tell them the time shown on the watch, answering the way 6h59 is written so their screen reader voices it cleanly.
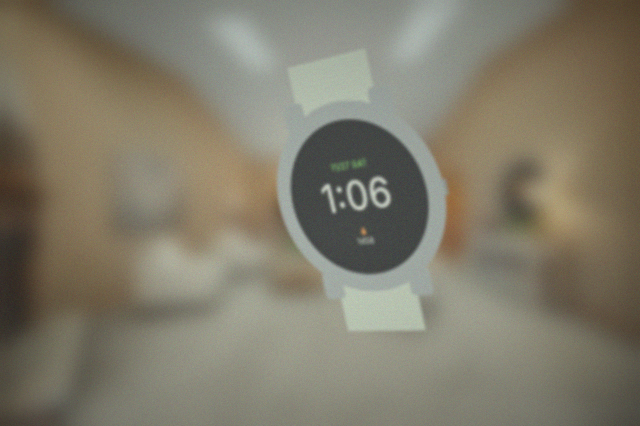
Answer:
1h06
